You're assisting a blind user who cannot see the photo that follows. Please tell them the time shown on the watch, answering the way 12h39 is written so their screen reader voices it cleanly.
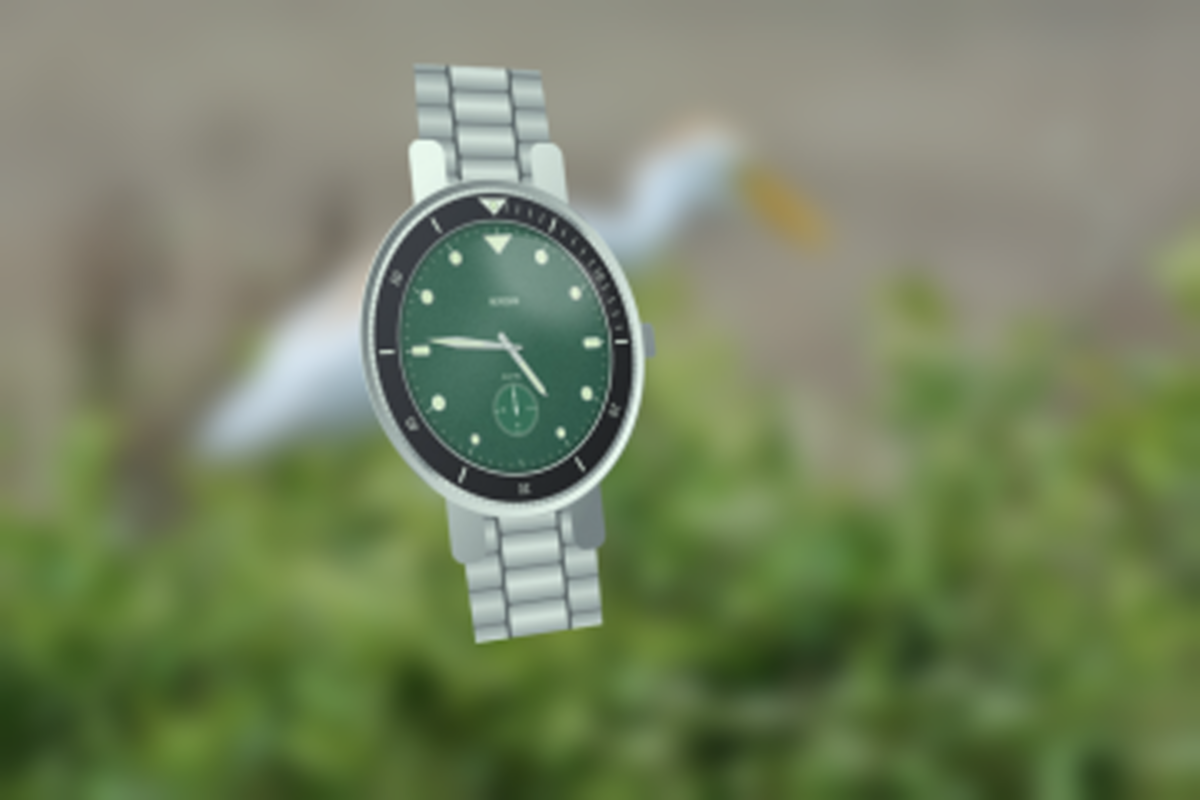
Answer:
4h46
